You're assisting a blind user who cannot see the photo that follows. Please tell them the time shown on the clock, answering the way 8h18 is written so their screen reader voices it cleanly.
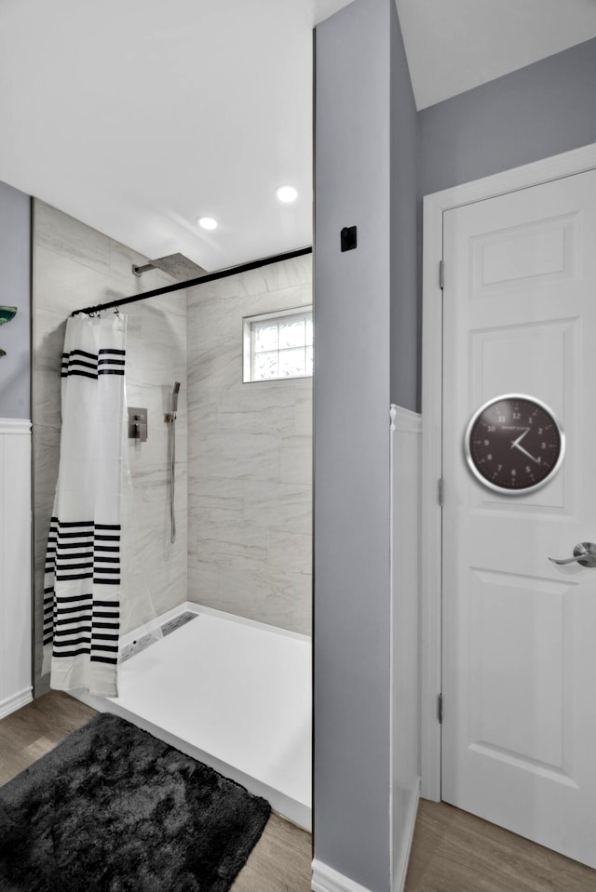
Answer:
1h21
